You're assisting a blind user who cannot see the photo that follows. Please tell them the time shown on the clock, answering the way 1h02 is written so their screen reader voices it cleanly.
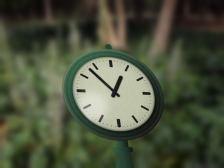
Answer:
12h53
